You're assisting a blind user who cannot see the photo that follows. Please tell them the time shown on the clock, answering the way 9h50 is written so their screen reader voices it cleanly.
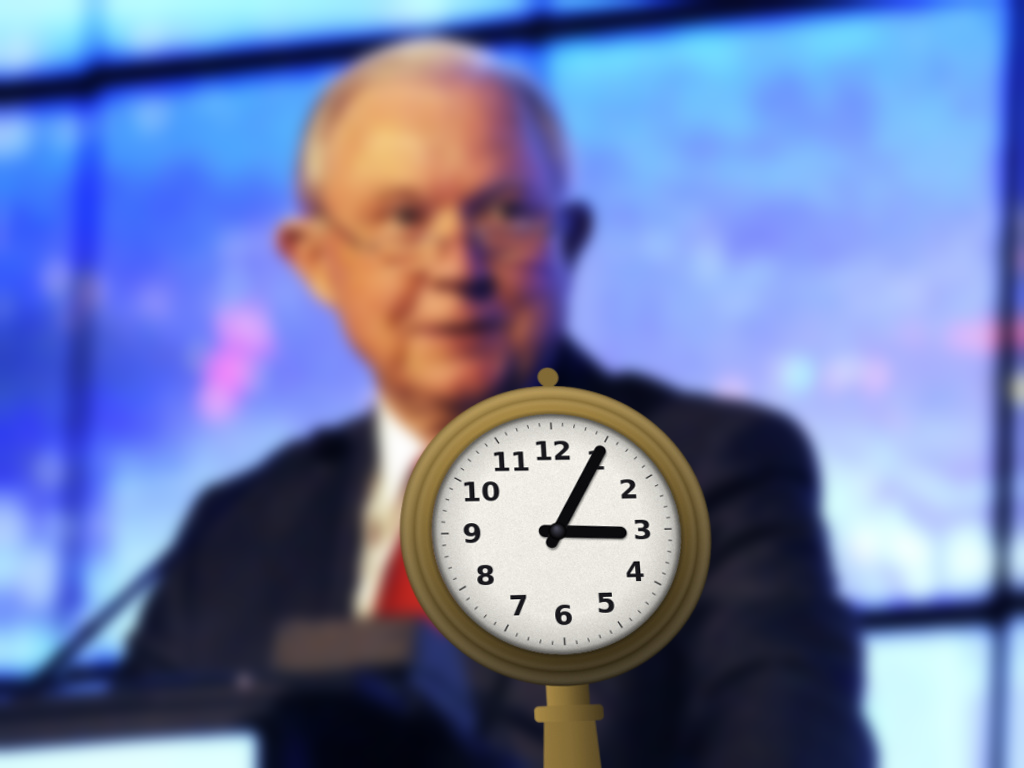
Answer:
3h05
